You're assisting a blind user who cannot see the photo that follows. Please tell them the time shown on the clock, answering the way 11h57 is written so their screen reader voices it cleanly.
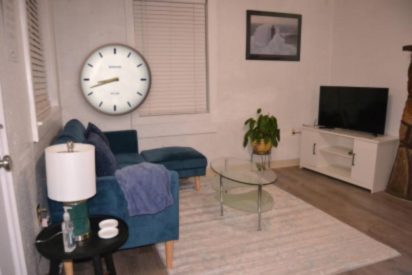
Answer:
8h42
